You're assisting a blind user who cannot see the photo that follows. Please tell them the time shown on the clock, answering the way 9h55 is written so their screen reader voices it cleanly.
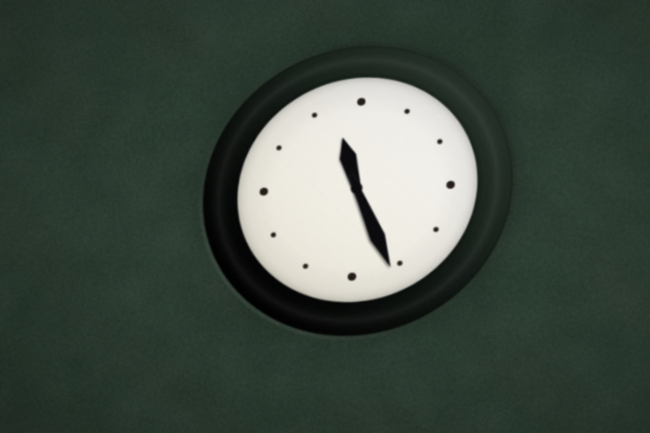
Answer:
11h26
